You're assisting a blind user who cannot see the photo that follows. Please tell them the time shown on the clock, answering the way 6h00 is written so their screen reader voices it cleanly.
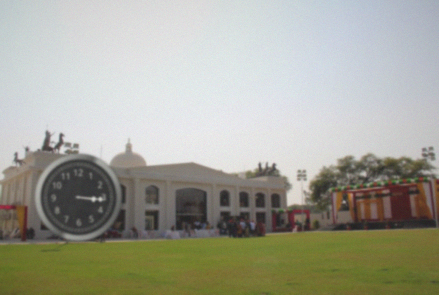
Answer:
3h16
